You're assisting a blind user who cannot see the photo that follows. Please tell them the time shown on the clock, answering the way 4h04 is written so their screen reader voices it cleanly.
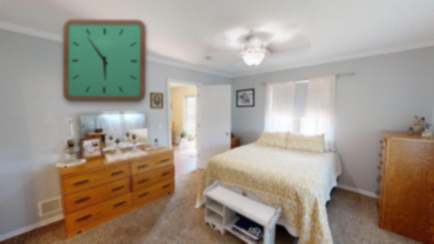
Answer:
5h54
